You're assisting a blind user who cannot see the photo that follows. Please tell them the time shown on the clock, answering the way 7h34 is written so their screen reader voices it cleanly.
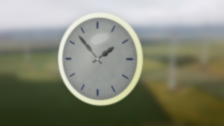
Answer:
1h53
